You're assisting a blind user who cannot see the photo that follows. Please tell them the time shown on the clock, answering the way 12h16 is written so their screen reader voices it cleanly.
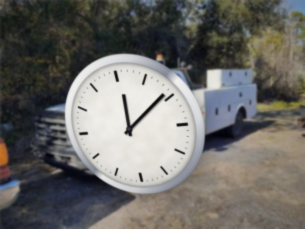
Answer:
12h09
